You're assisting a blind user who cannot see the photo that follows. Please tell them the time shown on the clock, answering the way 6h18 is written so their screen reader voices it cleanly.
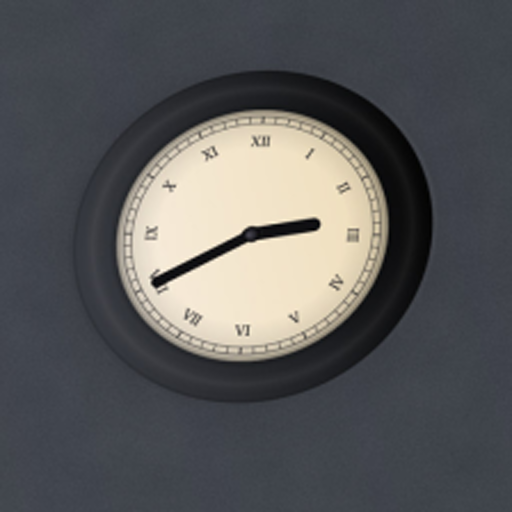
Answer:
2h40
